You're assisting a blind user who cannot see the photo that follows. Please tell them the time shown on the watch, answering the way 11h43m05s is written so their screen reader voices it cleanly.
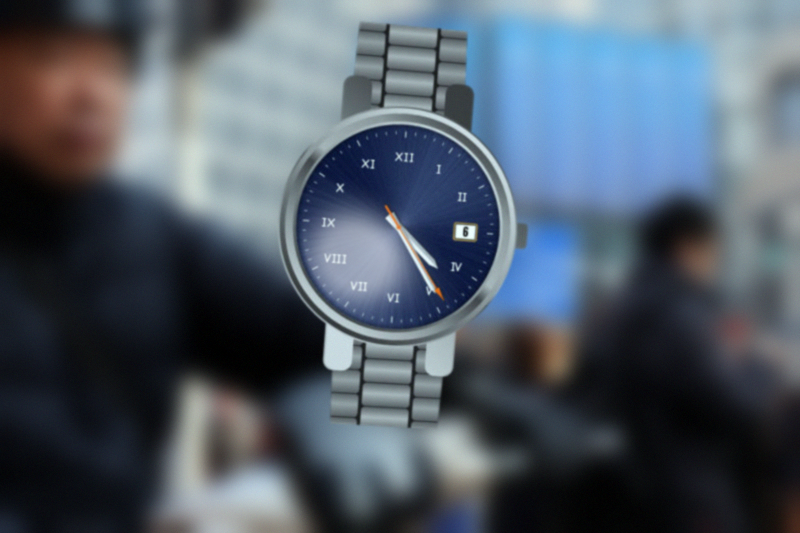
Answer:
4h24m24s
